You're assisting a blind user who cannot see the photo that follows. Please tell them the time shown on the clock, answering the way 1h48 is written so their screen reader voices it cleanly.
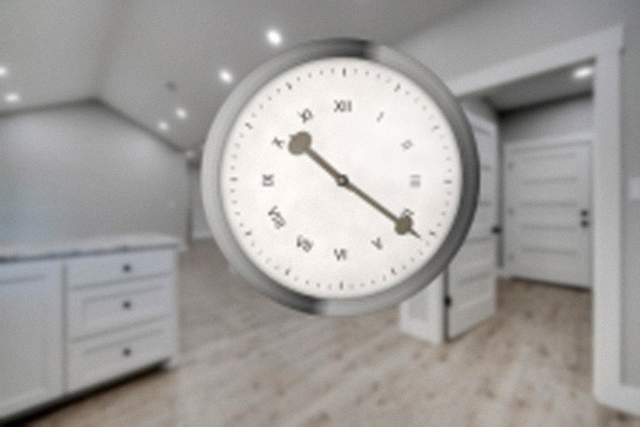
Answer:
10h21
